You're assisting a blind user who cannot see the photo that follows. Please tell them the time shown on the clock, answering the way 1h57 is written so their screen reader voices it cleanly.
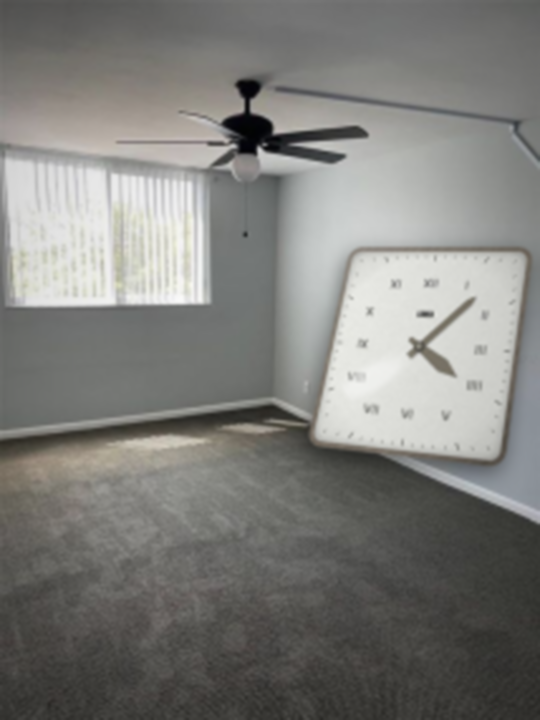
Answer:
4h07
